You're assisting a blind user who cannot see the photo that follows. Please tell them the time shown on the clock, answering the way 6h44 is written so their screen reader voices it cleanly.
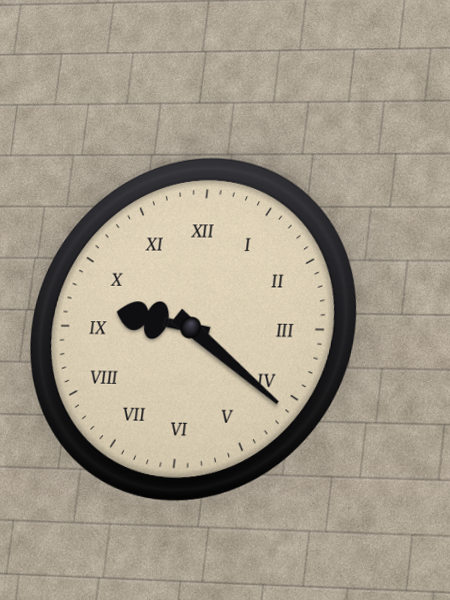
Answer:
9h21
